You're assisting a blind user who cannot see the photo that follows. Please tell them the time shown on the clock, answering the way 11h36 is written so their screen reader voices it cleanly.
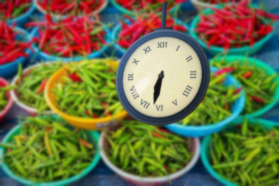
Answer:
6h32
